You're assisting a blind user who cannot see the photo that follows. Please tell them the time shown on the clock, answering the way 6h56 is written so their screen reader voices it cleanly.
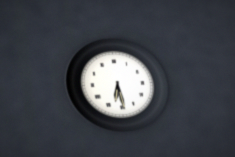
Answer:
6h29
